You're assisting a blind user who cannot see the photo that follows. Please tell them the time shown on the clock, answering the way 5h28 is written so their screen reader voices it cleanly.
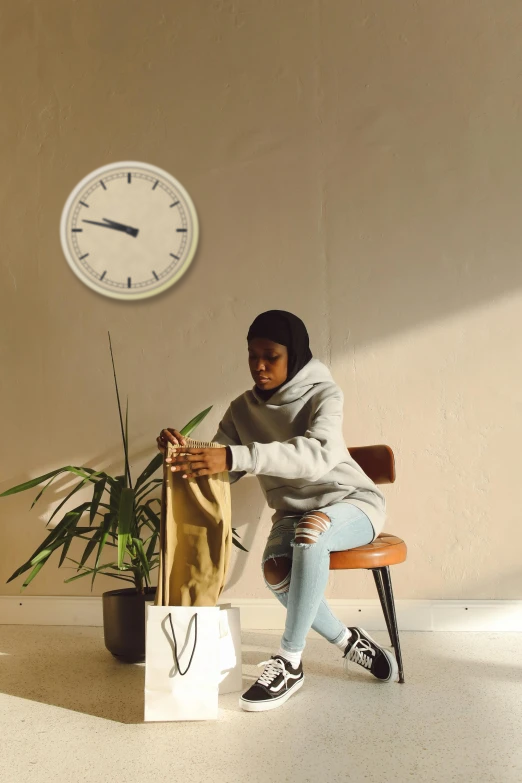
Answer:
9h47
